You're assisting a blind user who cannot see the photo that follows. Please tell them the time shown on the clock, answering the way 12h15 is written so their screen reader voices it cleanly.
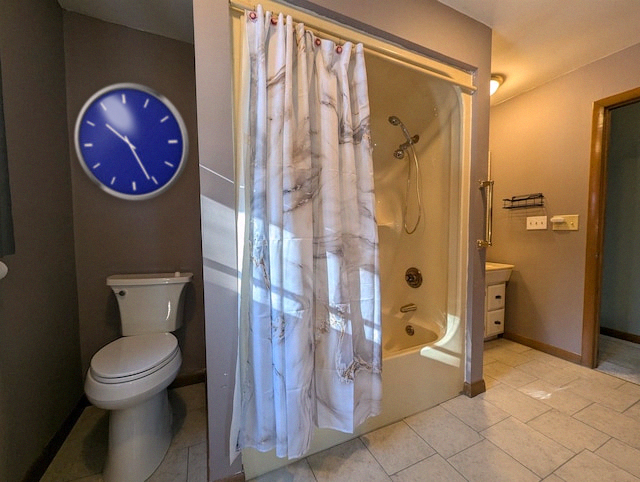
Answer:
10h26
